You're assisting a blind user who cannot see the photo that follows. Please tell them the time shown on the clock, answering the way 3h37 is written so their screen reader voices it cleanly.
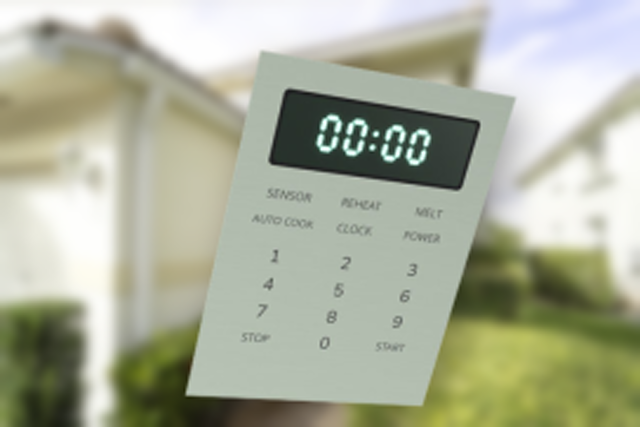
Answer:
0h00
